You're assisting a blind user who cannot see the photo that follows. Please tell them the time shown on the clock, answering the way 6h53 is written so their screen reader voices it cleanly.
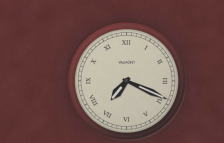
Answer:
7h19
